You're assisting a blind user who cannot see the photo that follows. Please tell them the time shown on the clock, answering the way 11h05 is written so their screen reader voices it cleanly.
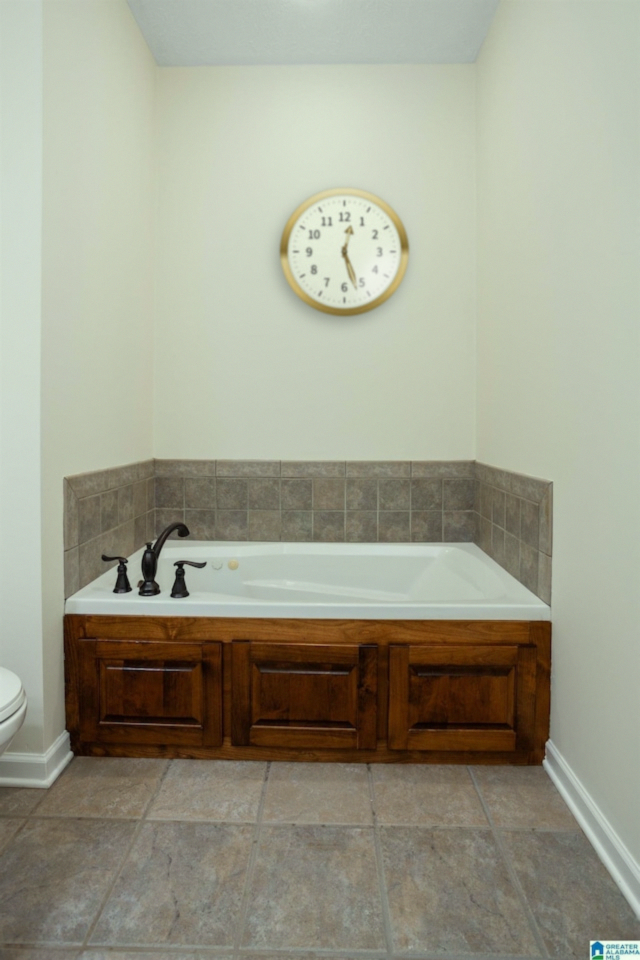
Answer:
12h27
